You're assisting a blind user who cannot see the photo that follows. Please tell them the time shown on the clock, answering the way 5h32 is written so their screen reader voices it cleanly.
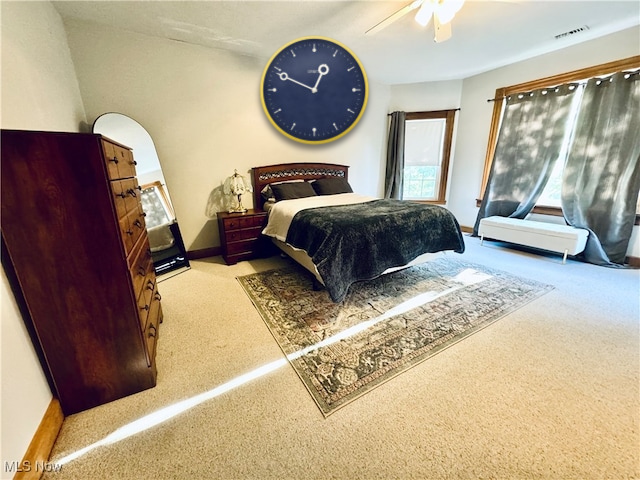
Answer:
12h49
